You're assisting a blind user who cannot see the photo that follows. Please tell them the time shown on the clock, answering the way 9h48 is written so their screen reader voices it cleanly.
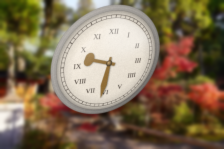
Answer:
9h31
